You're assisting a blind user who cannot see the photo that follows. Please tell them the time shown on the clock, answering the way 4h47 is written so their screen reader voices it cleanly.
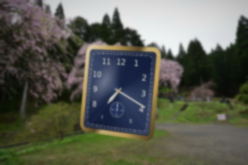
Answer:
7h19
